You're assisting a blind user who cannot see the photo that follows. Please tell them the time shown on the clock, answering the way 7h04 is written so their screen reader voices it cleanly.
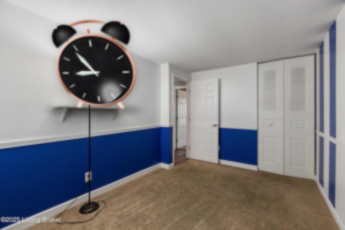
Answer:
8h54
